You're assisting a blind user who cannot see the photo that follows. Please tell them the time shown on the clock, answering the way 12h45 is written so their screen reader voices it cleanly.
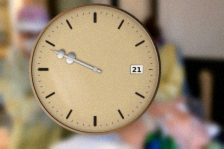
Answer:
9h49
